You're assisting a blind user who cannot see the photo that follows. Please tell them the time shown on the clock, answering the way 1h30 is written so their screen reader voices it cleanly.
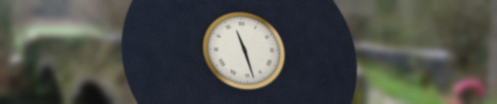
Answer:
11h28
